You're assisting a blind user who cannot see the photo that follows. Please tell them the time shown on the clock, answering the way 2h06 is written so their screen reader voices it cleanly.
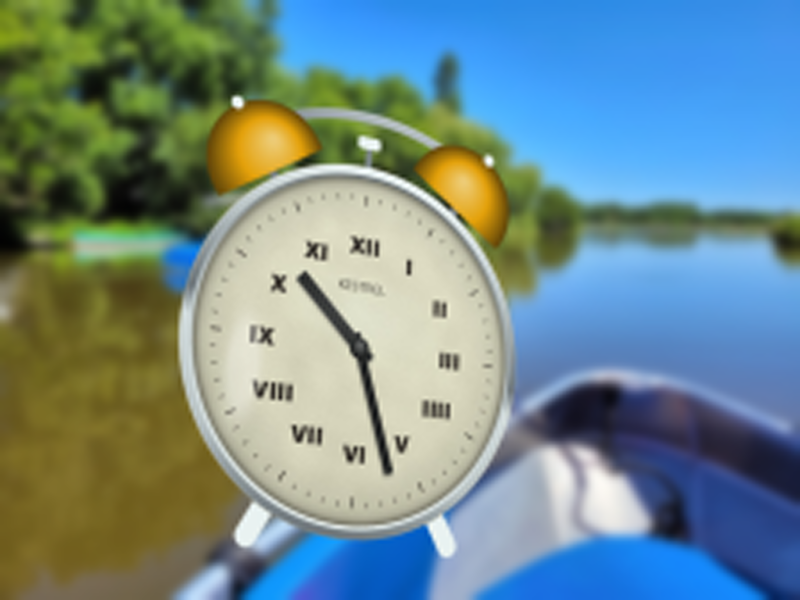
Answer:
10h27
